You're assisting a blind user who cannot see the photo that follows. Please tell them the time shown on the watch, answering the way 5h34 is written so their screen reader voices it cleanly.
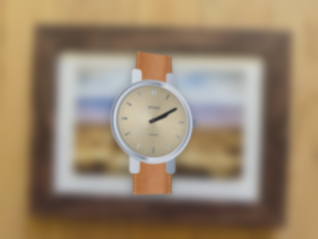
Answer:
2h10
